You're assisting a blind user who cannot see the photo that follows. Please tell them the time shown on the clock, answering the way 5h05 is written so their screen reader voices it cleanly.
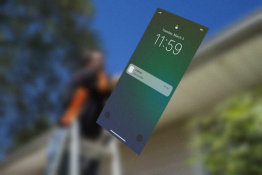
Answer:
11h59
